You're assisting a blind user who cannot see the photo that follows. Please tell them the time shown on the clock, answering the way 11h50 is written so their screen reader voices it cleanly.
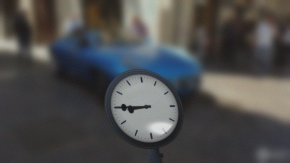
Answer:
8h45
